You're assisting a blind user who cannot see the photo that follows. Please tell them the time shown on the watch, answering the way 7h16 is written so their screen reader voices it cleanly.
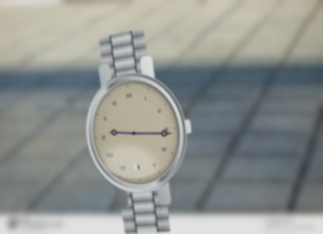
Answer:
9h16
